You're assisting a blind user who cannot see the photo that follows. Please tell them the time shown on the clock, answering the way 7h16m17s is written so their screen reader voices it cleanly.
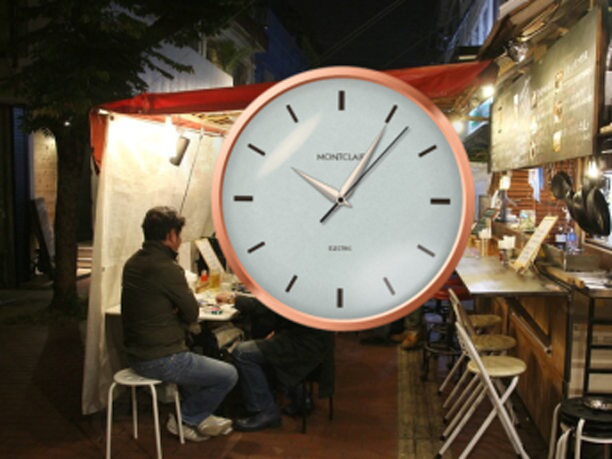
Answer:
10h05m07s
